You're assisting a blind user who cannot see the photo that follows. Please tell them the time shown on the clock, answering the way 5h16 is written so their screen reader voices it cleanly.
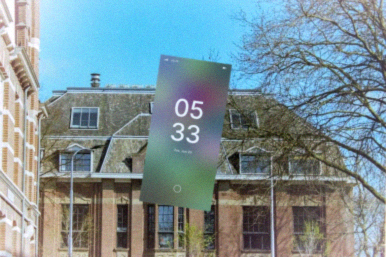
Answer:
5h33
